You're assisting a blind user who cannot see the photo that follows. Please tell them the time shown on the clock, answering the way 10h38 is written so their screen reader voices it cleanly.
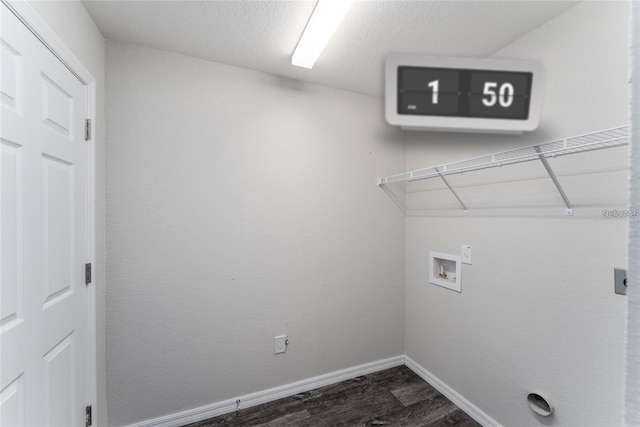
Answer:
1h50
